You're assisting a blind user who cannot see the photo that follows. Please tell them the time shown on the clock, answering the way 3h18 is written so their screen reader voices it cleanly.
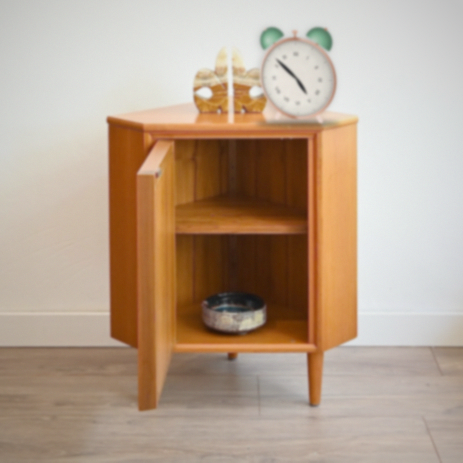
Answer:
4h52
